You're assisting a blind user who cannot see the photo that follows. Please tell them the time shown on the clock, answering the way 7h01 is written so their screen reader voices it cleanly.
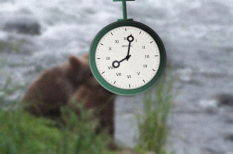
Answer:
8h02
